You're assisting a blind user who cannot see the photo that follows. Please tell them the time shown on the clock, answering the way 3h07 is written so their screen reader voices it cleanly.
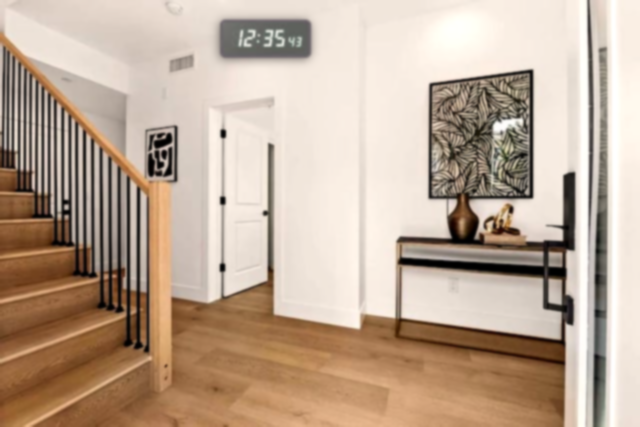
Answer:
12h35
